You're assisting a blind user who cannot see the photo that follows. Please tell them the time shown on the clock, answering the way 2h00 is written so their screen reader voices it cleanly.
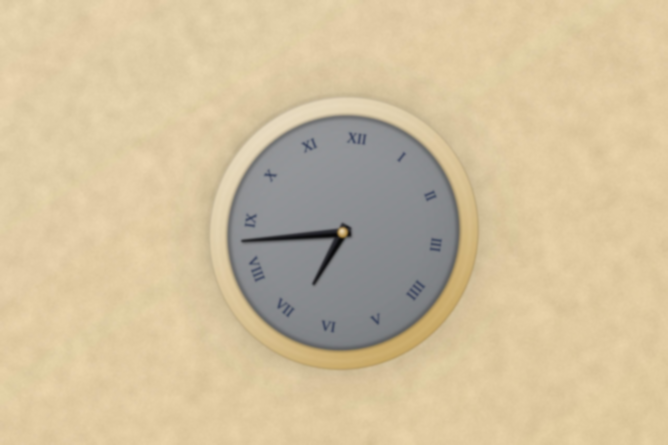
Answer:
6h43
